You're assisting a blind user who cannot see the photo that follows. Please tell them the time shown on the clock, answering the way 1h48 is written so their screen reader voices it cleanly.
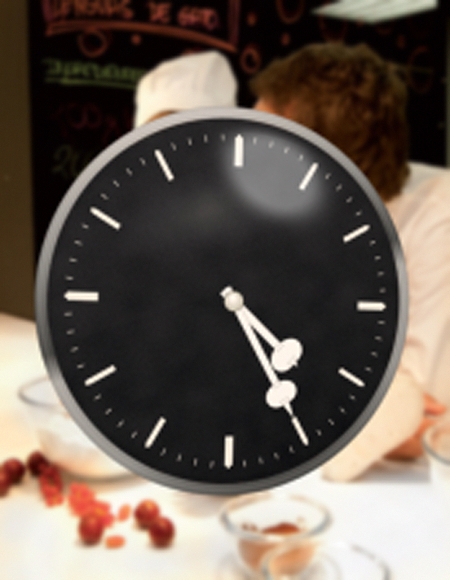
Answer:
4h25
